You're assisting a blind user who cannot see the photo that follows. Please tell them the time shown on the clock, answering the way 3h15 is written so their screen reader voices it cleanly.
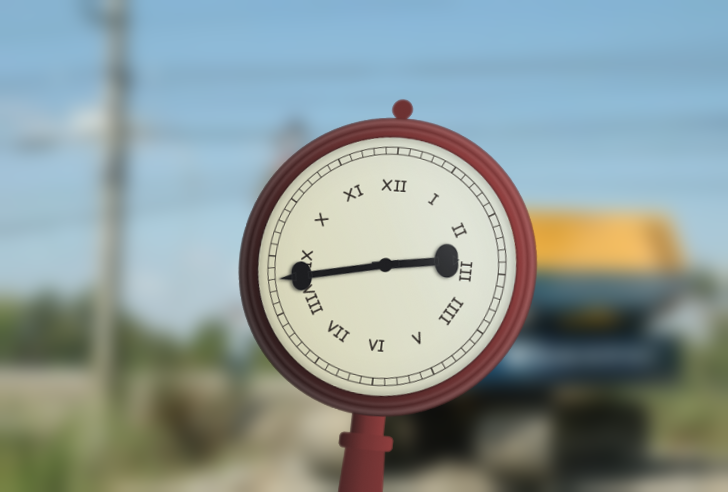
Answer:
2h43
